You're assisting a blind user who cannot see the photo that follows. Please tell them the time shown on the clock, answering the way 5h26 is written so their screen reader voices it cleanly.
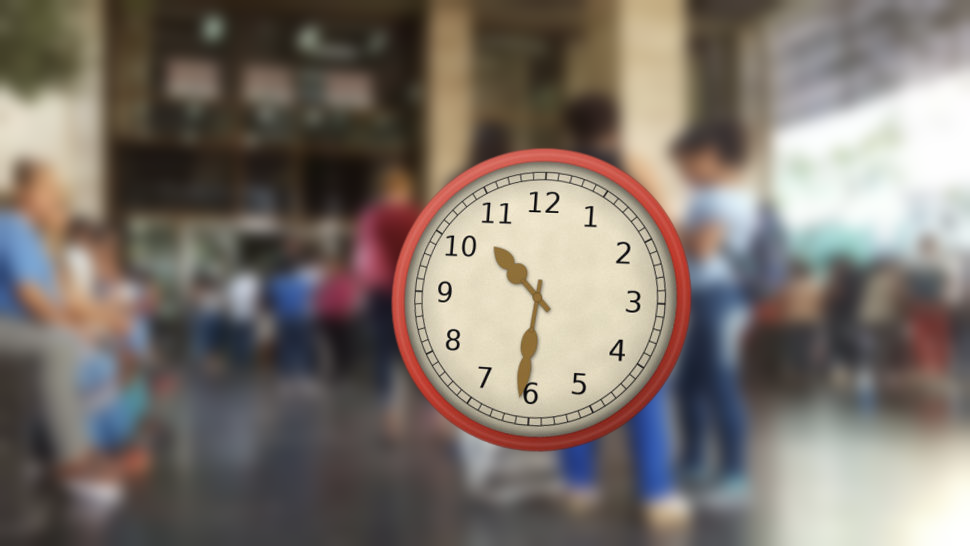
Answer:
10h31
